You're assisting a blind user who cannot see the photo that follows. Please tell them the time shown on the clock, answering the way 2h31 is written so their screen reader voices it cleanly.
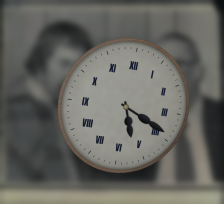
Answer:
5h19
